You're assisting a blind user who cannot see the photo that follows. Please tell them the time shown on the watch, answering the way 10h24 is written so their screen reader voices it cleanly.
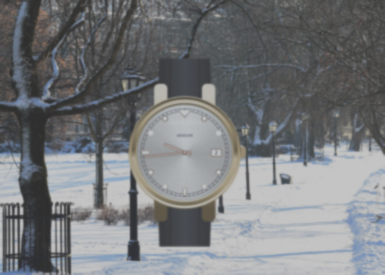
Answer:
9h44
